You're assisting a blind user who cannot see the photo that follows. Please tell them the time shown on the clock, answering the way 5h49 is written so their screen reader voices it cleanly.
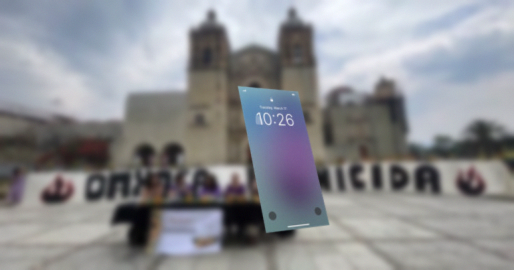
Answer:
10h26
